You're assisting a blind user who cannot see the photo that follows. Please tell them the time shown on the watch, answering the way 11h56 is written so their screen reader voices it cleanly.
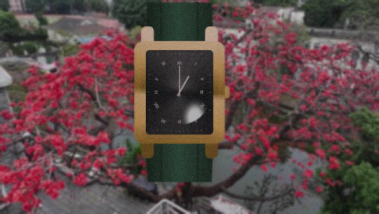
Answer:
1h00
